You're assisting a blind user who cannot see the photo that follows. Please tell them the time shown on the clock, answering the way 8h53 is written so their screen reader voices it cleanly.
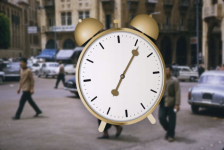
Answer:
7h06
